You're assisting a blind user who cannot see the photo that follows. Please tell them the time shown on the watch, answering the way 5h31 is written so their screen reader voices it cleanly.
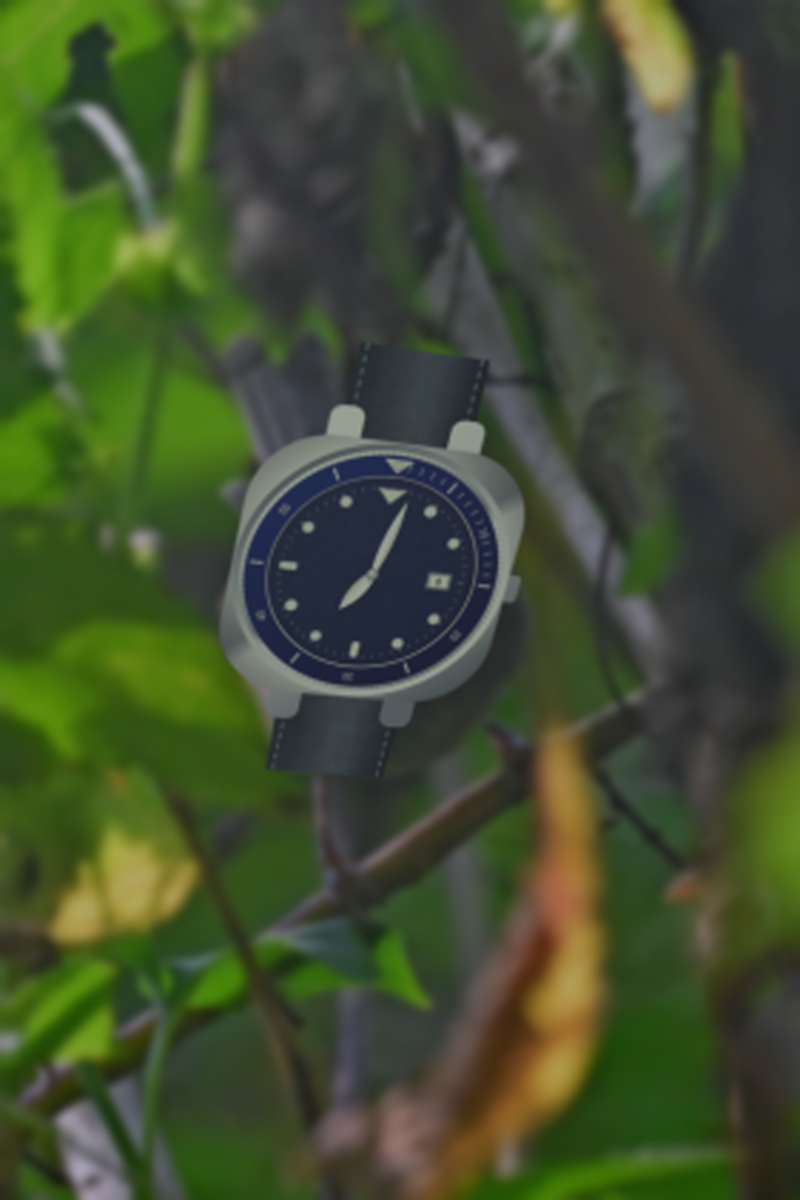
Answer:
7h02
